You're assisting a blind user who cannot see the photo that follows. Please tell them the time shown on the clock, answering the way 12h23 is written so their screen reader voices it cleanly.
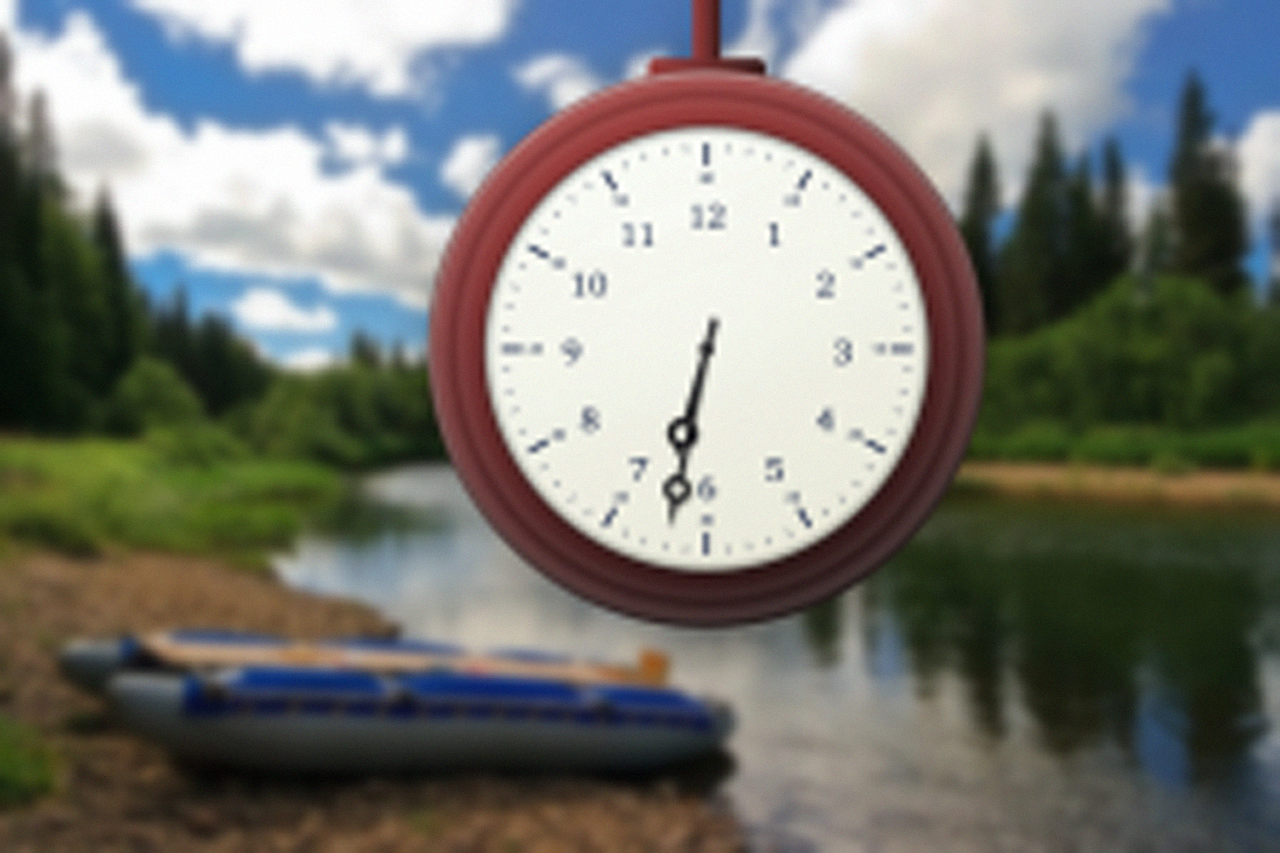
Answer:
6h32
